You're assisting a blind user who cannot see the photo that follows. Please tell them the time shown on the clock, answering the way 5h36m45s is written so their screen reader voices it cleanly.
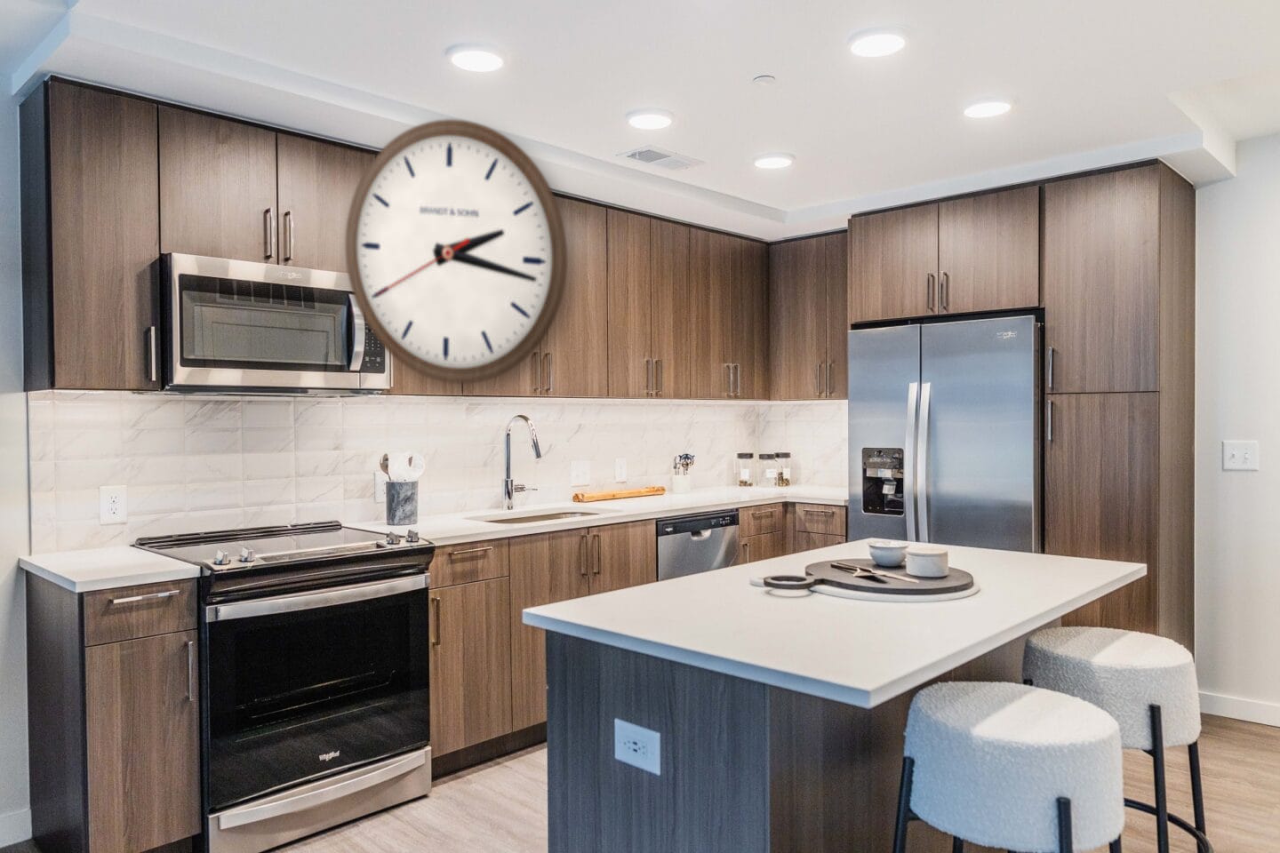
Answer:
2h16m40s
